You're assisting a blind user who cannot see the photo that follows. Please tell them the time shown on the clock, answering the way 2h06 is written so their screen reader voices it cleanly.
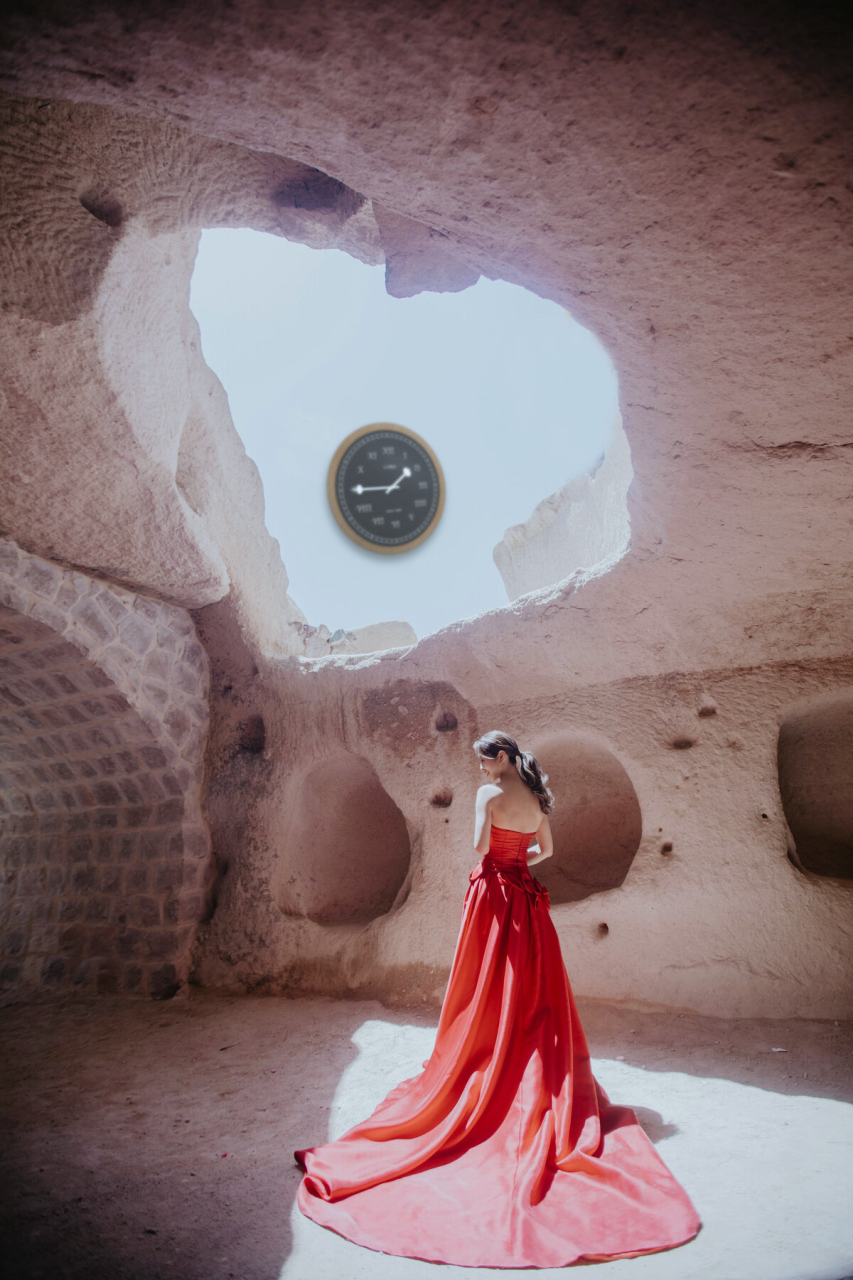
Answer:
1h45
